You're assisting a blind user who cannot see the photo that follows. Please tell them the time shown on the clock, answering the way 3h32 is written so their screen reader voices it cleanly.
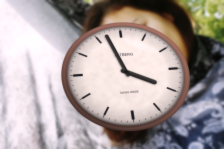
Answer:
3h57
